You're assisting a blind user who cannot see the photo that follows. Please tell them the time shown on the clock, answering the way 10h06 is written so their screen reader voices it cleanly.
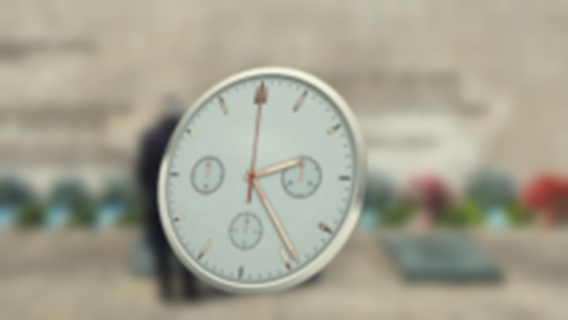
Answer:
2h24
